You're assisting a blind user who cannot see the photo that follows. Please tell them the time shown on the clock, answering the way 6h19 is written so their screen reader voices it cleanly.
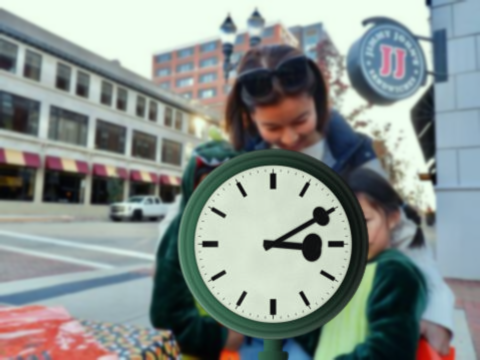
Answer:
3h10
